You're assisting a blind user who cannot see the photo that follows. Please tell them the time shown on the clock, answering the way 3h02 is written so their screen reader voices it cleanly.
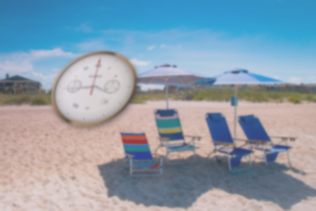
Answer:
3h44
